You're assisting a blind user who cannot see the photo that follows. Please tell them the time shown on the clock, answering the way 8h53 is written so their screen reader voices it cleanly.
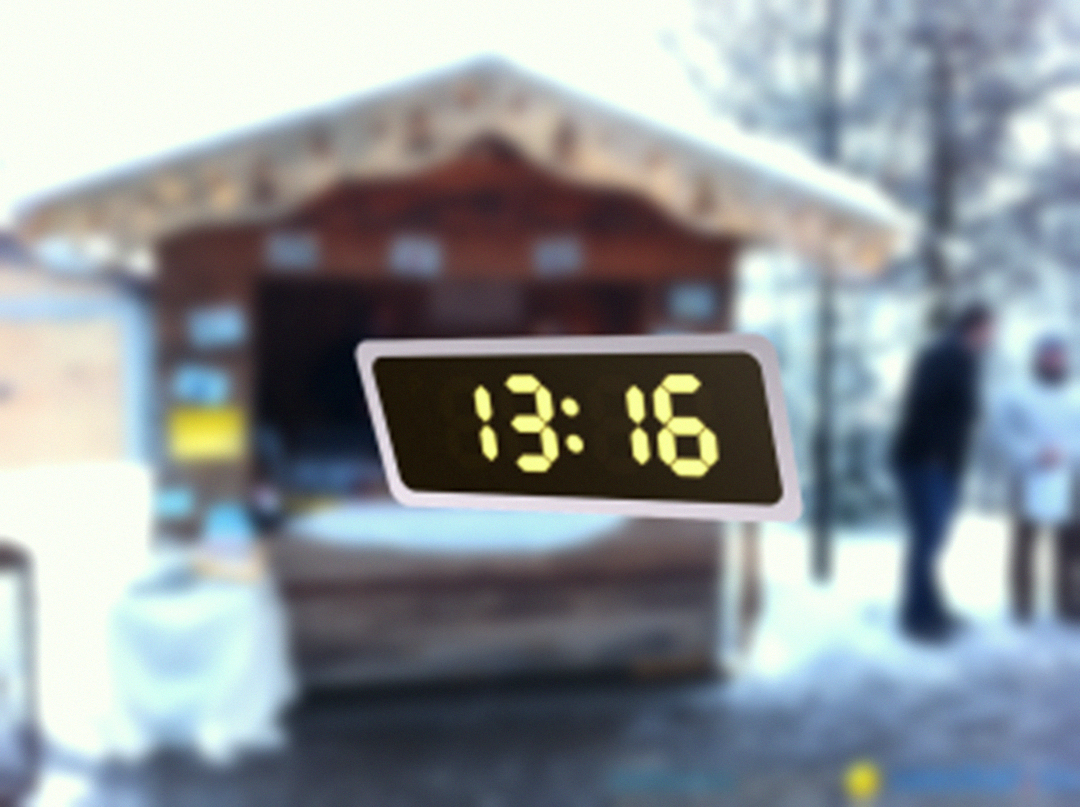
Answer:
13h16
